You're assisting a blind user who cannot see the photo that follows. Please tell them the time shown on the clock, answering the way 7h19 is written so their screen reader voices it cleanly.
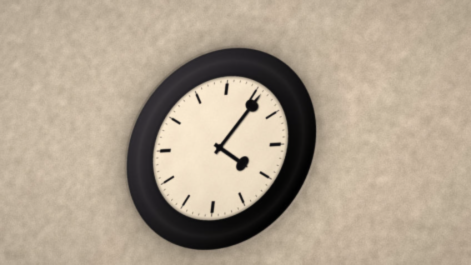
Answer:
4h06
